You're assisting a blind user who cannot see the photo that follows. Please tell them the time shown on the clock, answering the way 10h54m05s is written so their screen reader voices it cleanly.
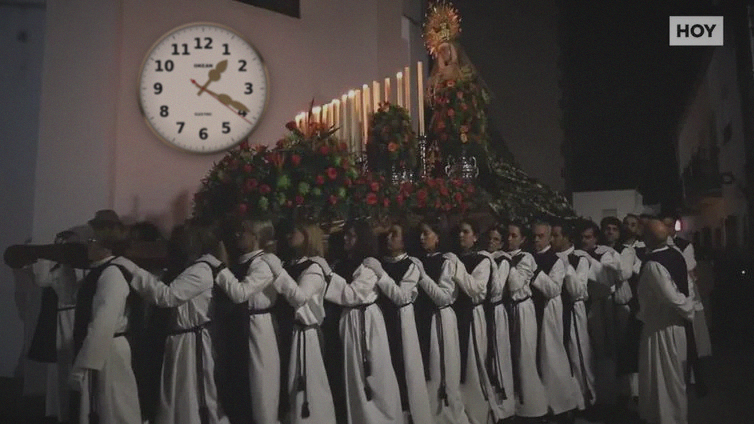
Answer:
1h19m21s
